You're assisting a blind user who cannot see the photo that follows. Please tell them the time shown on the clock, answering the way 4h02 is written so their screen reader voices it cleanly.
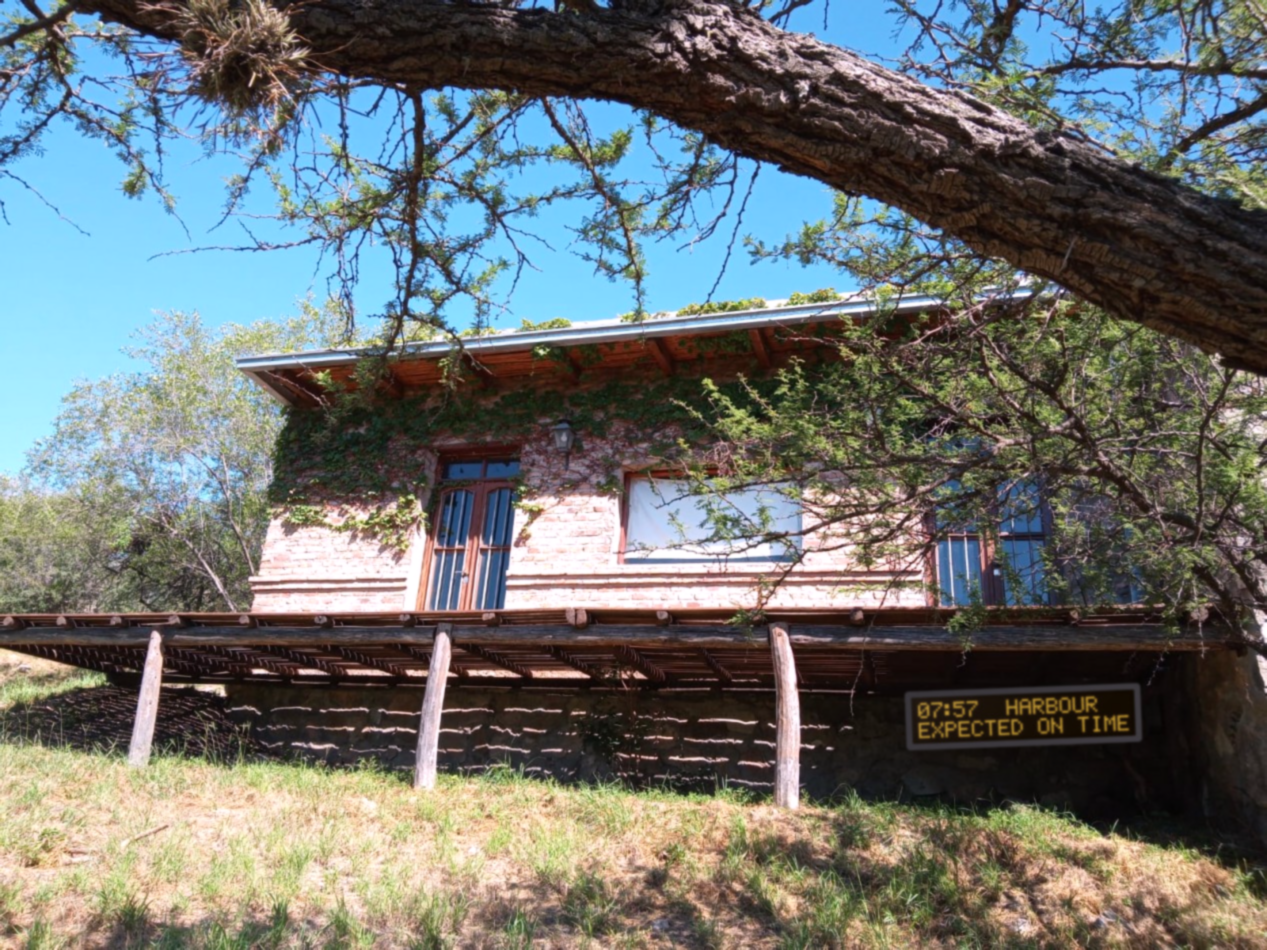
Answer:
7h57
